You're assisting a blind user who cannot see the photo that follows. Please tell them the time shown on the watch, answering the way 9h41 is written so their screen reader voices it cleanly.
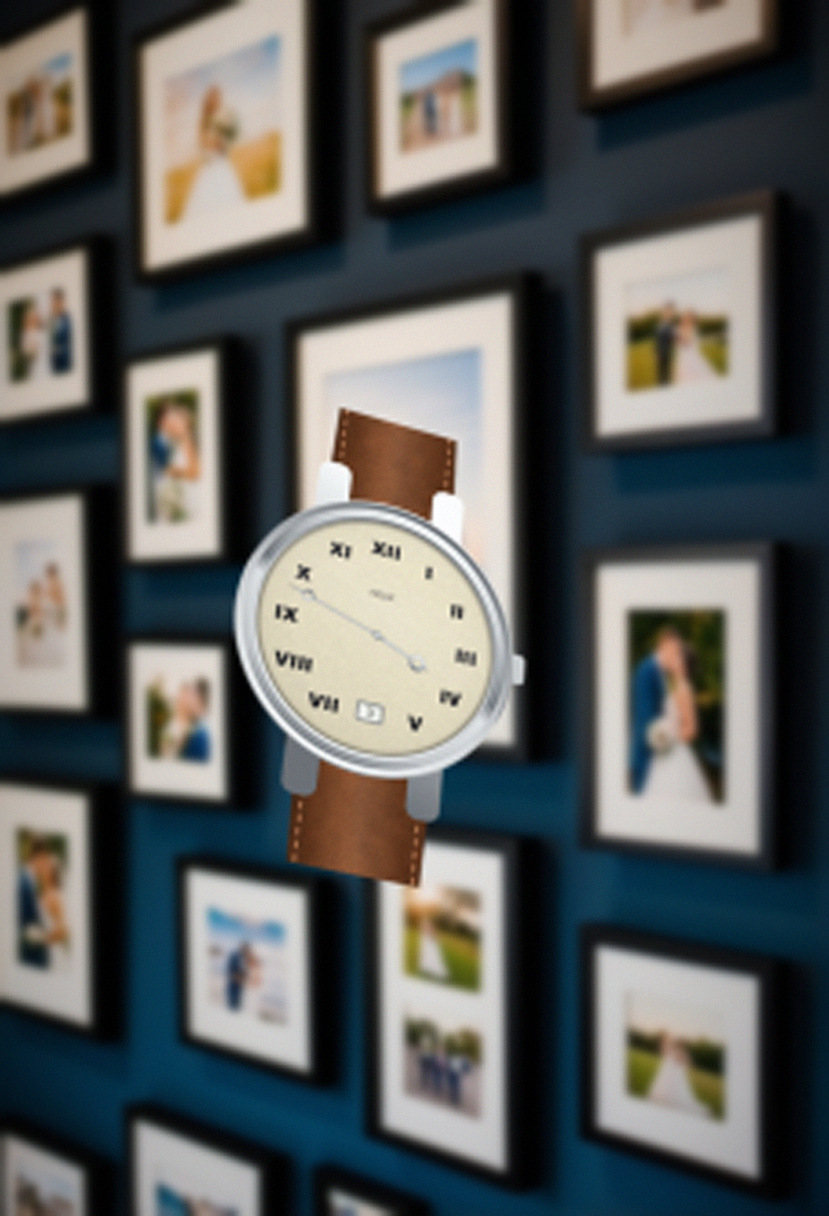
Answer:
3h48
